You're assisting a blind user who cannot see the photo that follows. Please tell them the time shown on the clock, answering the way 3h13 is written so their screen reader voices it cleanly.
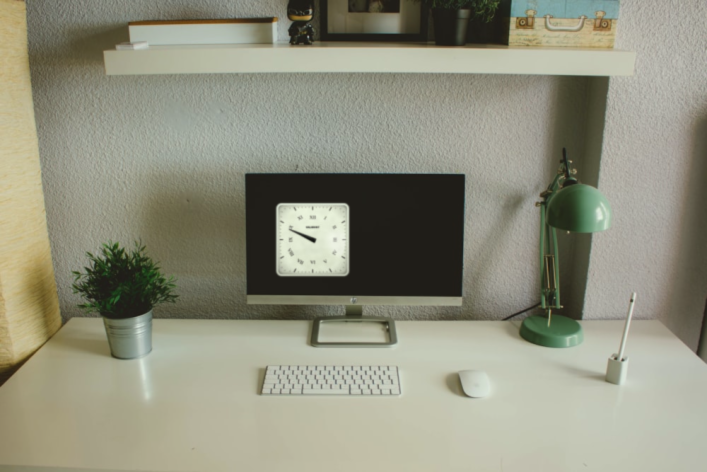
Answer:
9h49
